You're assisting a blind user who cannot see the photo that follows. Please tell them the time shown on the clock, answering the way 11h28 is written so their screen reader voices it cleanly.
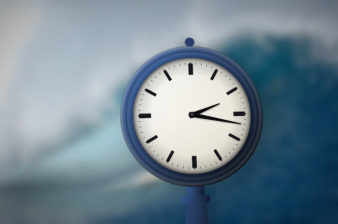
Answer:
2h17
